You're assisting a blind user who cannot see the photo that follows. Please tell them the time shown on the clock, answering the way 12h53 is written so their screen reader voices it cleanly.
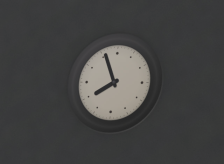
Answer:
7h56
